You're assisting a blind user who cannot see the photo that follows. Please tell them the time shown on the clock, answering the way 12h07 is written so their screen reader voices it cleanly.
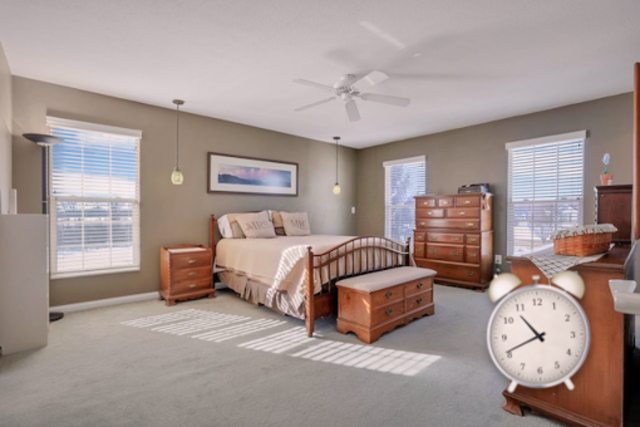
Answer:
10h41
